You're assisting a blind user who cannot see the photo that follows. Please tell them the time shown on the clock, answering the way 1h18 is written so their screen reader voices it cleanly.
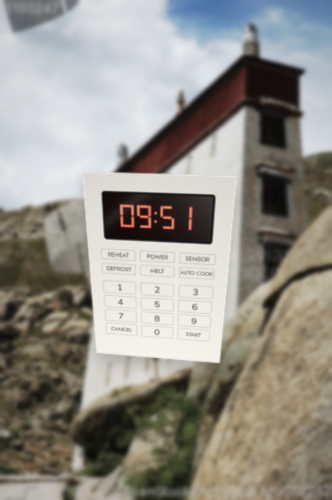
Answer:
9h51
